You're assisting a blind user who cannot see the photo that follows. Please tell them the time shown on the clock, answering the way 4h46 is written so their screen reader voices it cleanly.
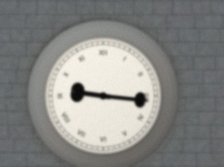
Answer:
9h16
